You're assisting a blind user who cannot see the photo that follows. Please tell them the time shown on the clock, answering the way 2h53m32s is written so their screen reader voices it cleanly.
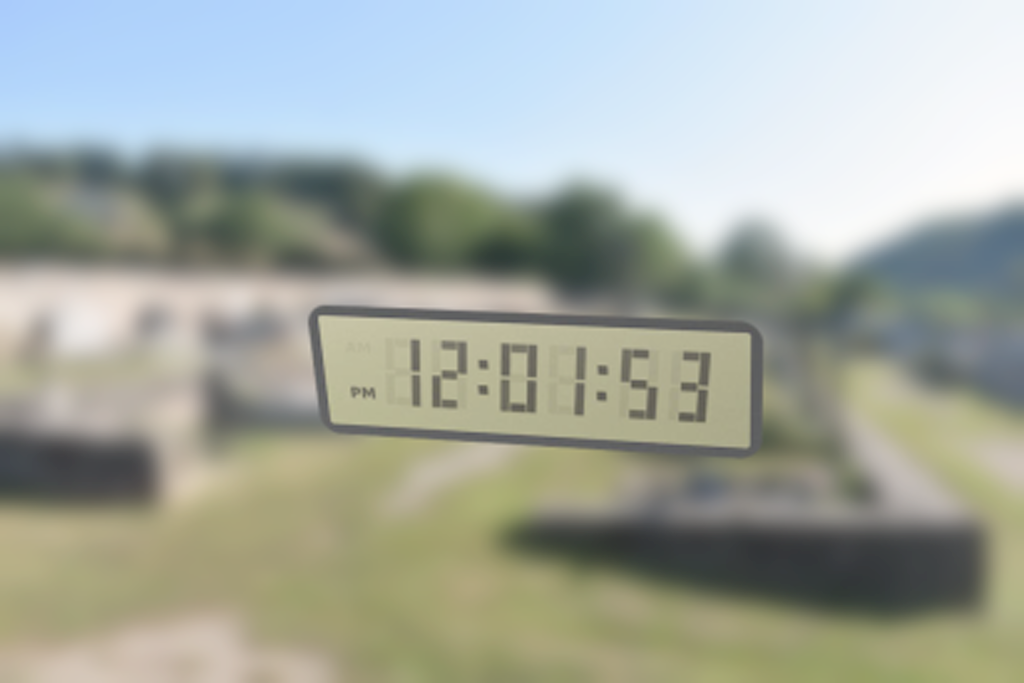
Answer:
12h01m53s
